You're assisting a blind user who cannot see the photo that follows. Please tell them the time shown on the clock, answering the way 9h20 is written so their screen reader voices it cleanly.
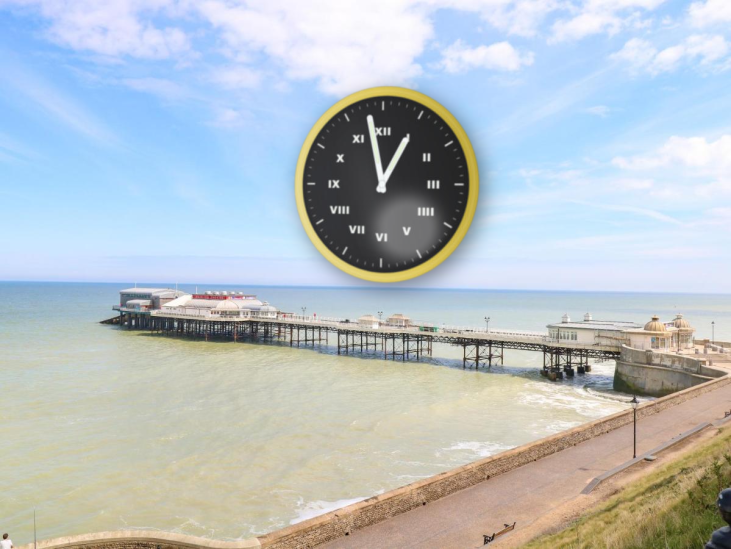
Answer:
12h58
